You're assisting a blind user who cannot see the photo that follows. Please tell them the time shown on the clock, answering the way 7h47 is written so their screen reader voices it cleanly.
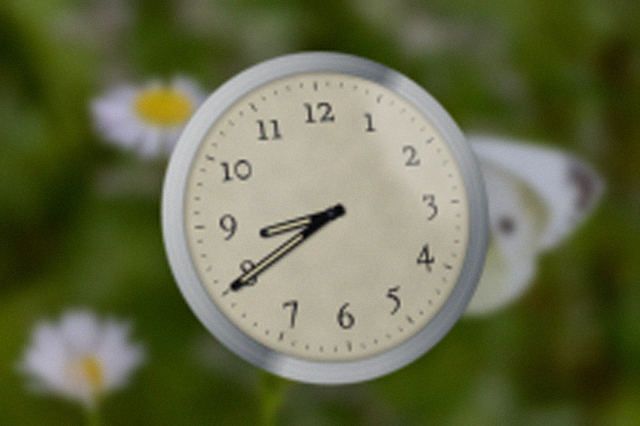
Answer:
8h40
